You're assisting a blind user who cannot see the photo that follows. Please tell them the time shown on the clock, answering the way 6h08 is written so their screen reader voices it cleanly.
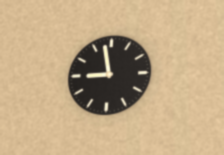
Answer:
8h58
